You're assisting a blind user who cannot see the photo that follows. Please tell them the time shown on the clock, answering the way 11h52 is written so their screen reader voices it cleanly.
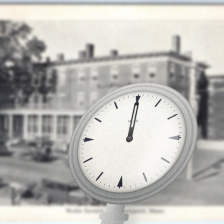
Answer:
12h00
